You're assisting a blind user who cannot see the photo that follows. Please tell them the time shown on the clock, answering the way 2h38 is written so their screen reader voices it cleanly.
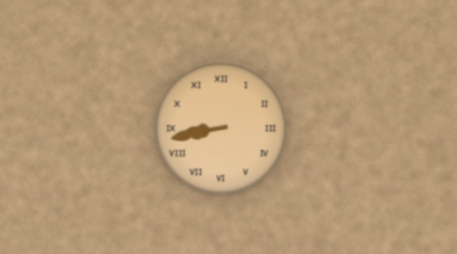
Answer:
8h43
